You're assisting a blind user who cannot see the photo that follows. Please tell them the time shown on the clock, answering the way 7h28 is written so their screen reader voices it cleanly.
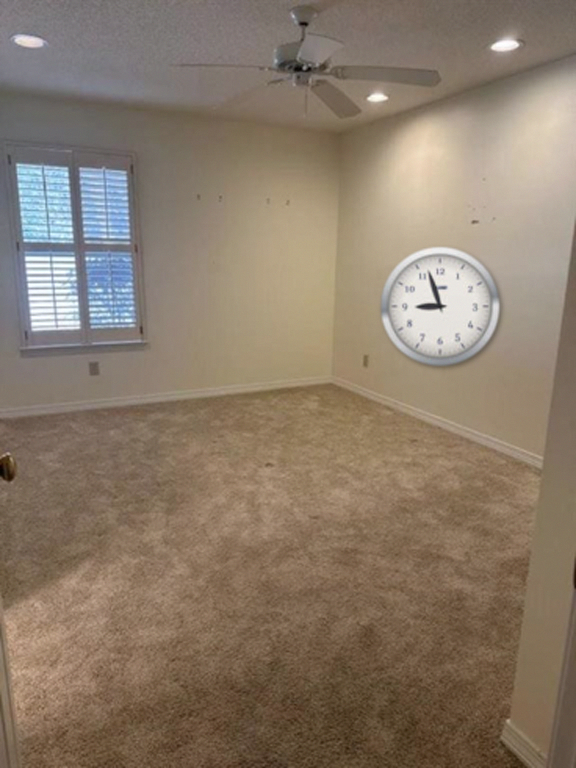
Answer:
8h57
